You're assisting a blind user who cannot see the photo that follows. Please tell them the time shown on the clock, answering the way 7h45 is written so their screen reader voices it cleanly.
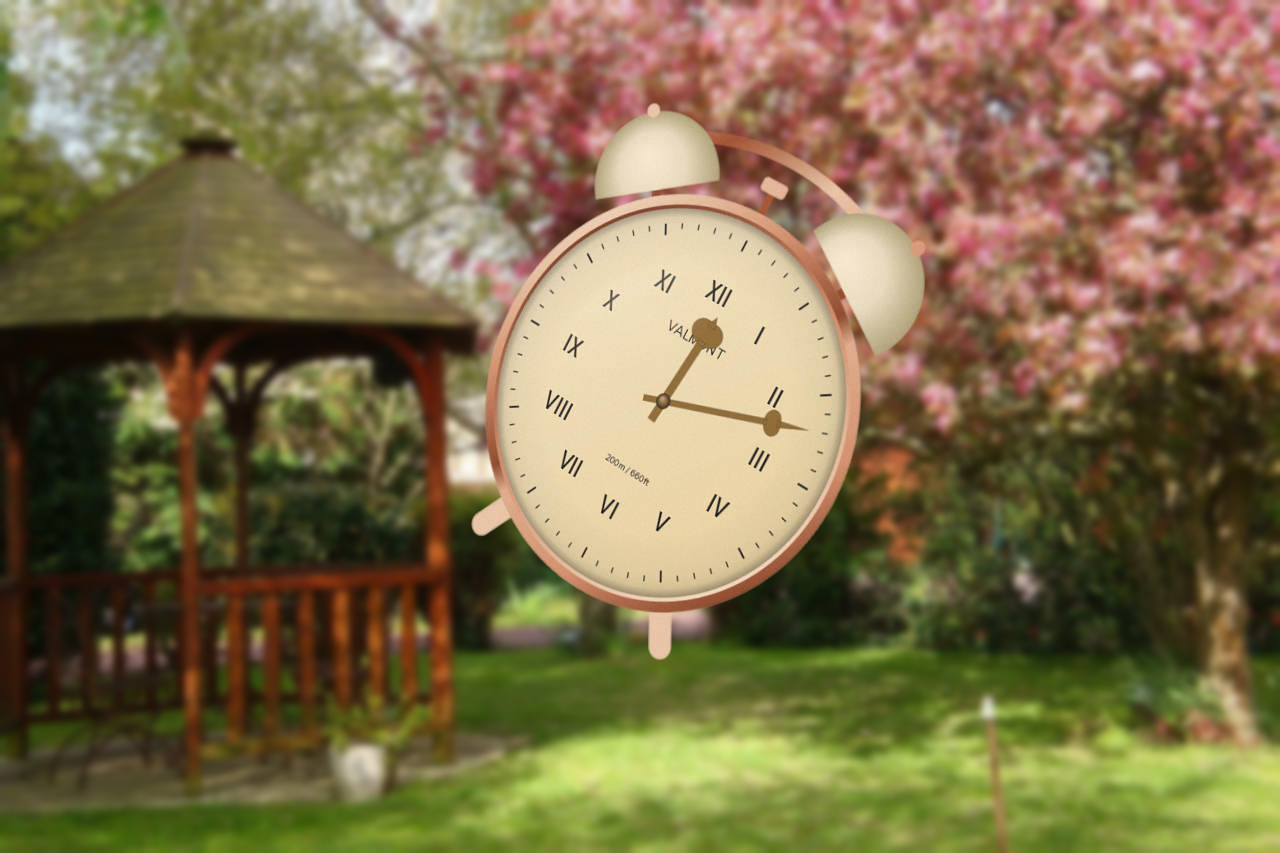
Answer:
12h12
